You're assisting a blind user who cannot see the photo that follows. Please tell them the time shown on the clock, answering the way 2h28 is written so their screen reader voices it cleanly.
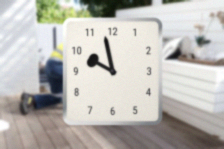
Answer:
9h58
